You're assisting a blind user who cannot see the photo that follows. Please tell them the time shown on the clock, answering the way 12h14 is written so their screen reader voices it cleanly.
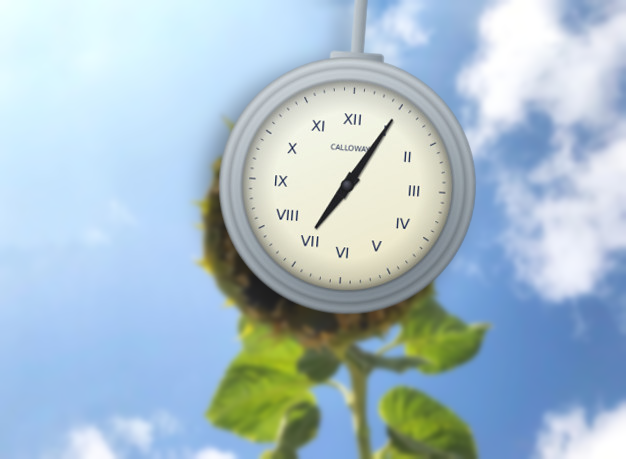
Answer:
7h05
